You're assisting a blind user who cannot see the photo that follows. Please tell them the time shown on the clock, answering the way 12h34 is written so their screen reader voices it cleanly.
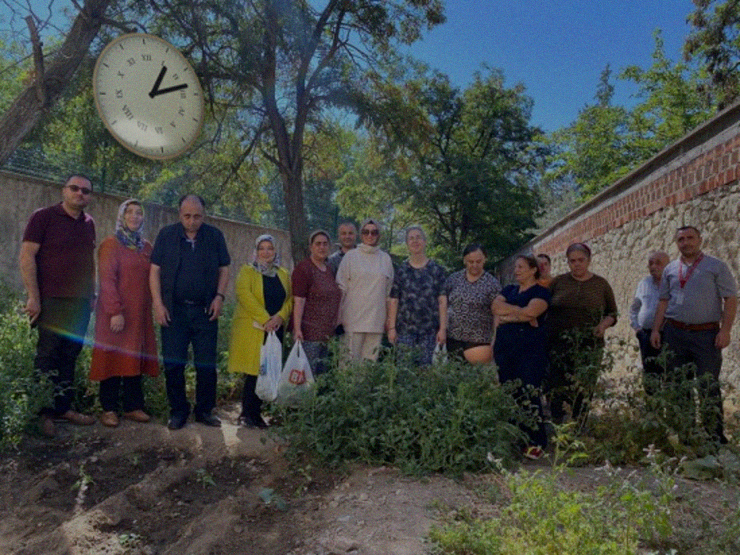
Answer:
1h13
